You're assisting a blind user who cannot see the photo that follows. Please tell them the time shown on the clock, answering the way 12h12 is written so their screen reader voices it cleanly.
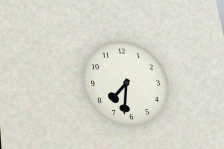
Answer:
7h32
